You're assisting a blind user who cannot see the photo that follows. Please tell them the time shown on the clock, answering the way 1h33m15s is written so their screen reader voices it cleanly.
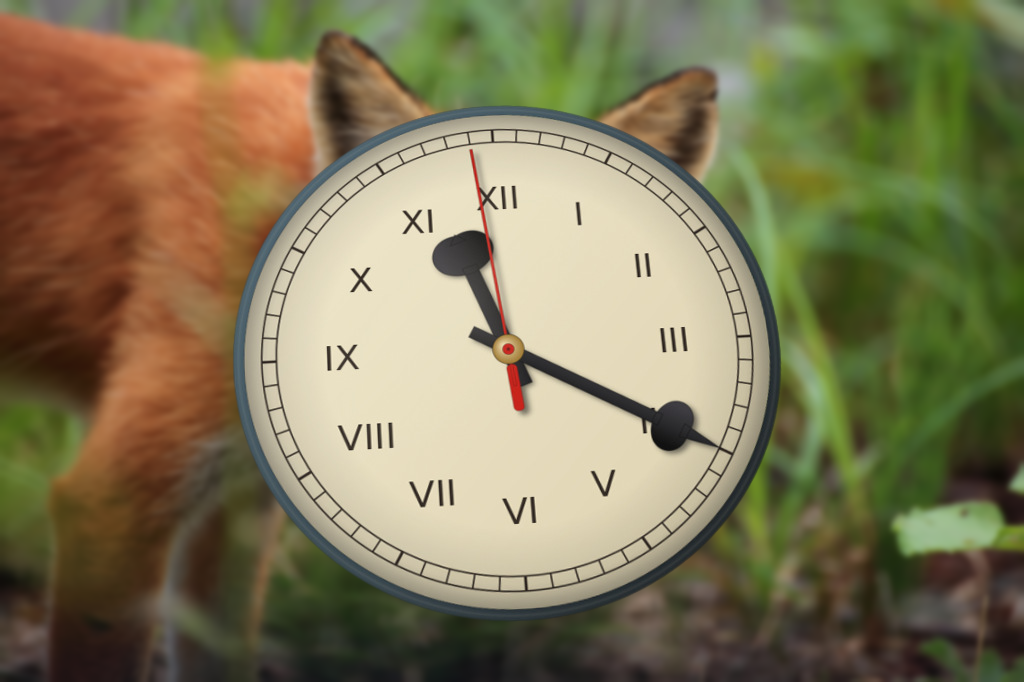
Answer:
11h19m59s
